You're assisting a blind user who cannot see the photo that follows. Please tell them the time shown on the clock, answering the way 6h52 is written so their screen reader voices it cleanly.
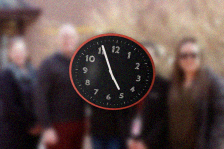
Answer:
4h56
